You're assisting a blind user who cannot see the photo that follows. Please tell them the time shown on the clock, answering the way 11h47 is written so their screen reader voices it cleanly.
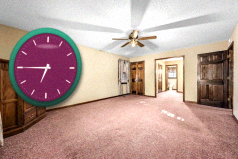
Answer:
6h45
